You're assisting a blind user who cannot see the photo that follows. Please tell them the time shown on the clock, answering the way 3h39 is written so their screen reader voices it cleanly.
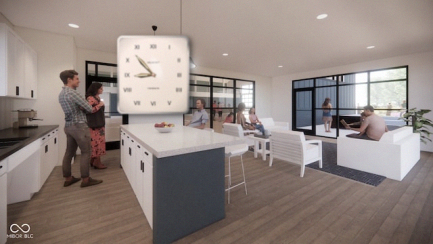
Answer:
8h53
